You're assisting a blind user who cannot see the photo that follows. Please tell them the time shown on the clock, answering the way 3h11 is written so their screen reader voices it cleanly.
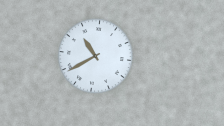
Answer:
10h39
